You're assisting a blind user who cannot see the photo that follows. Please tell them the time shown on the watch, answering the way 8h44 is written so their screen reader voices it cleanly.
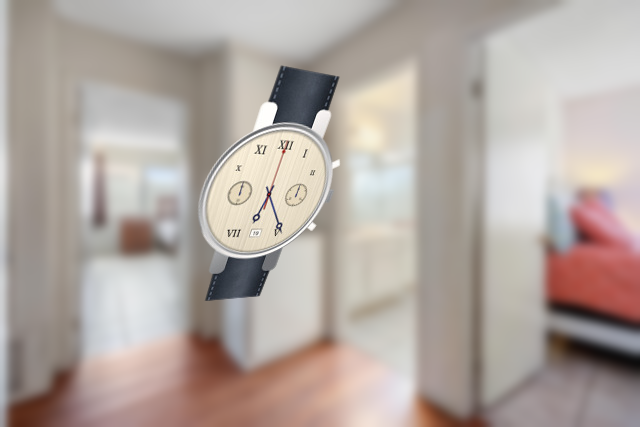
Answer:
6h24
